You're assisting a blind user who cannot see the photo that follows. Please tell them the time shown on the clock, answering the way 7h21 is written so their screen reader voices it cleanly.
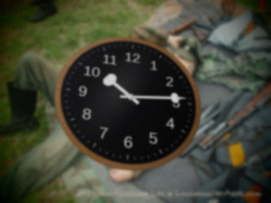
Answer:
10h14
